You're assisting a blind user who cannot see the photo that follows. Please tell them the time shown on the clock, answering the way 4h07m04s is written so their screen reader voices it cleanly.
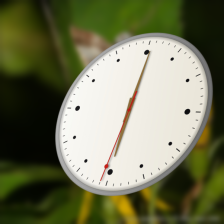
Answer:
6h00m31s
